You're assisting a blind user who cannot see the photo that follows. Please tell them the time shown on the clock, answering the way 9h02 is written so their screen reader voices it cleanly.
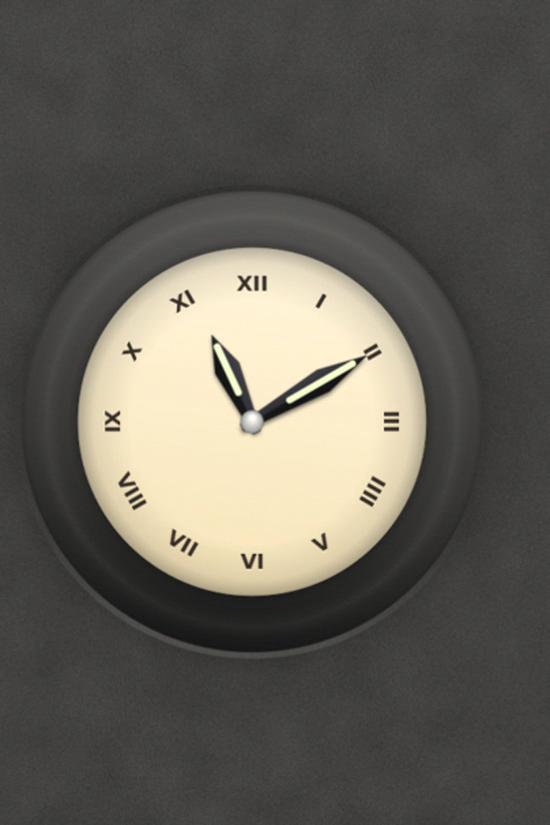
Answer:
11h10
